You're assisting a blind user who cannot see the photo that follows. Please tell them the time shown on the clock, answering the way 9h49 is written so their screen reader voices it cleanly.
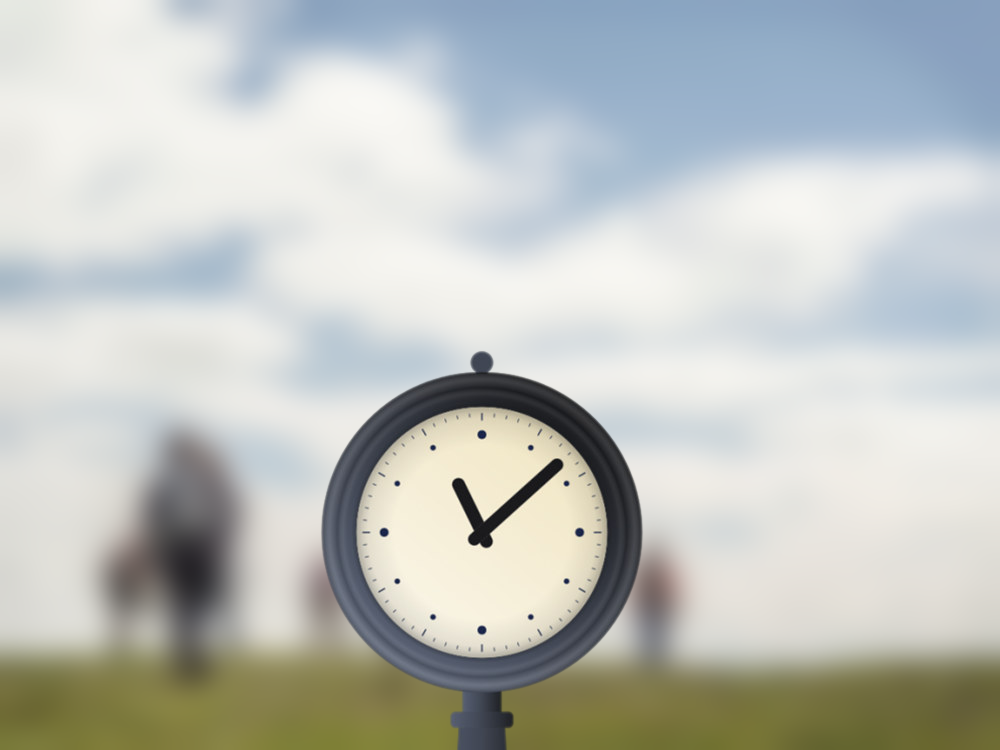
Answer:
11h08
